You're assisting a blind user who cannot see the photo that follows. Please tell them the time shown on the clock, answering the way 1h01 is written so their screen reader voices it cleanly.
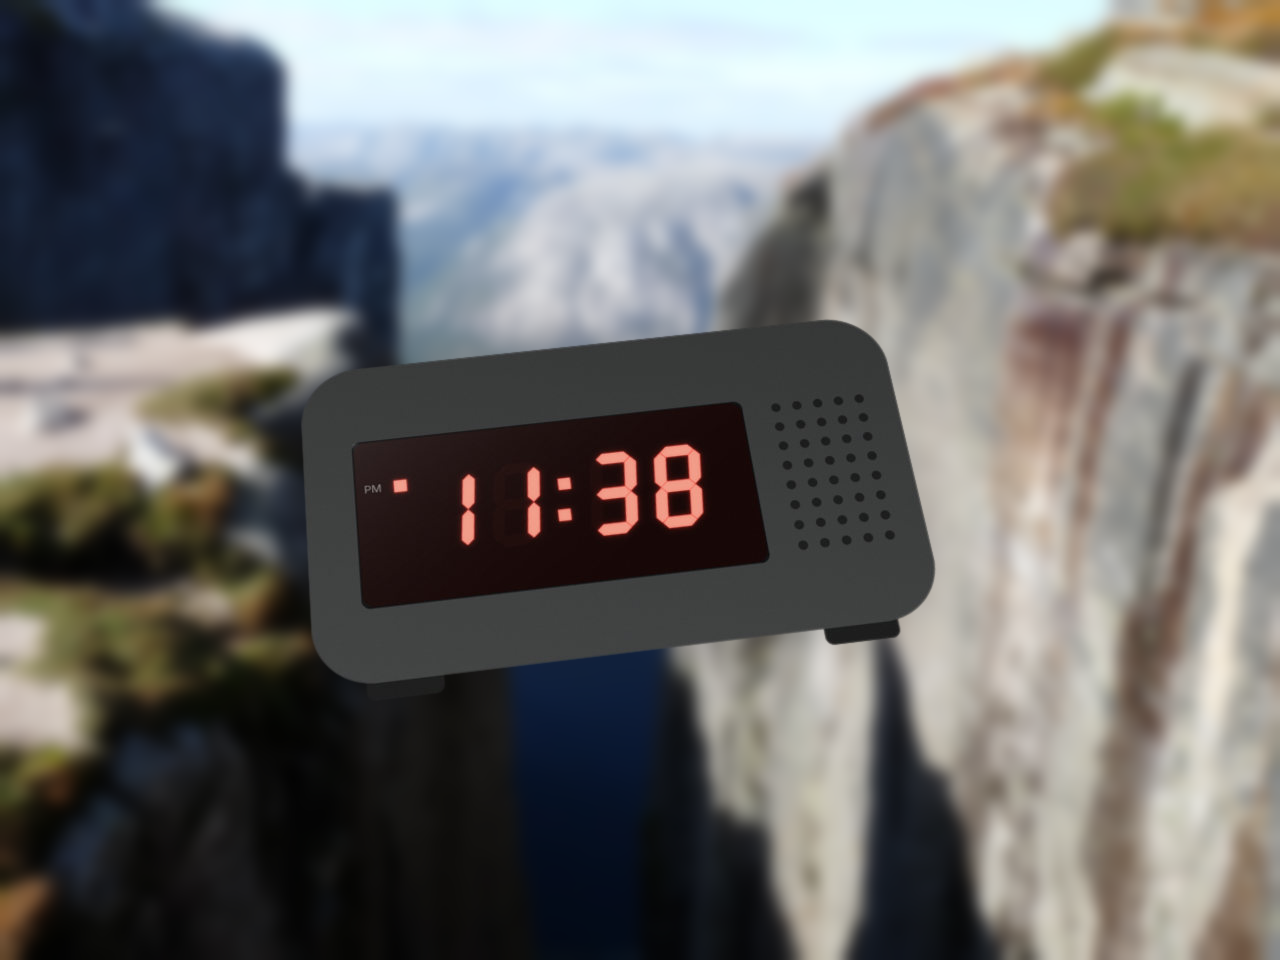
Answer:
11h38
